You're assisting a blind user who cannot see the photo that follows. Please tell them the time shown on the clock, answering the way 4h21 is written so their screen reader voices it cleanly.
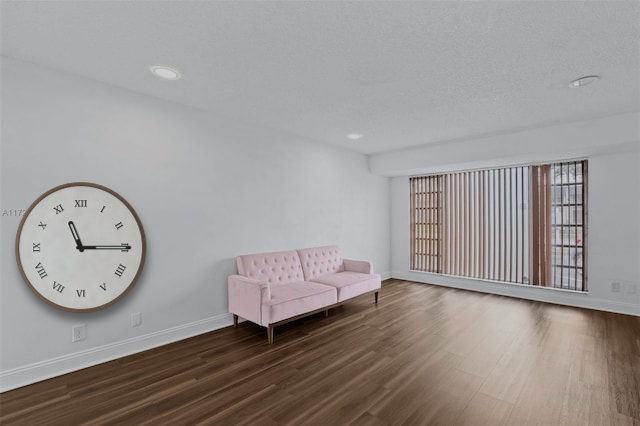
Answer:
11h15
